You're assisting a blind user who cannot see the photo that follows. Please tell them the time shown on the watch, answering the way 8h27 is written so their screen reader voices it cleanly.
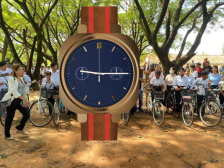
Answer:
9h15
